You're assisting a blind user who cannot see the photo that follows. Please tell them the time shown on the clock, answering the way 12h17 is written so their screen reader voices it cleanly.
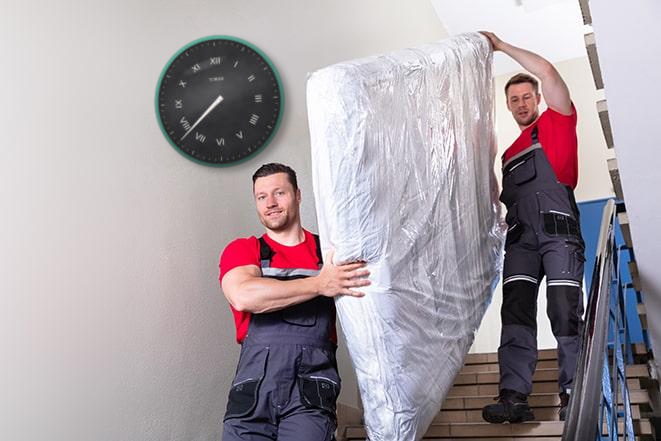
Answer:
7h38
